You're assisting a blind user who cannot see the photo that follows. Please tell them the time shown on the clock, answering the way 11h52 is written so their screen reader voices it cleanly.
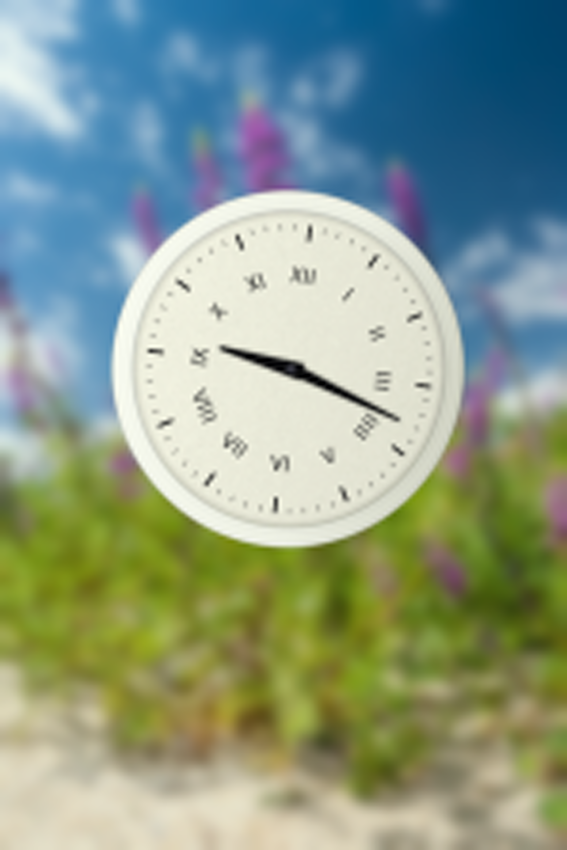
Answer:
9h18
